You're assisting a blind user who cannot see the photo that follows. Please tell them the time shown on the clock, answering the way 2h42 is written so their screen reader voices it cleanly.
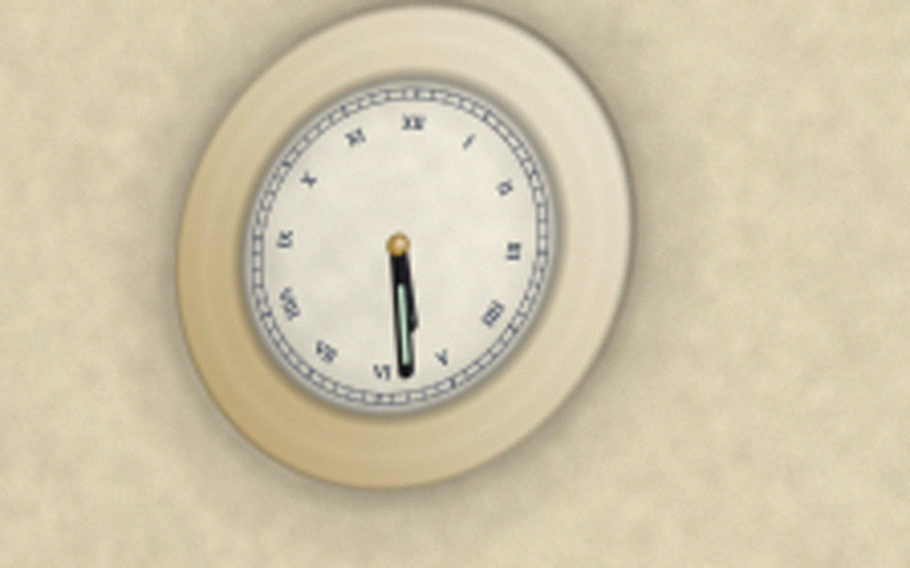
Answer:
5h28
